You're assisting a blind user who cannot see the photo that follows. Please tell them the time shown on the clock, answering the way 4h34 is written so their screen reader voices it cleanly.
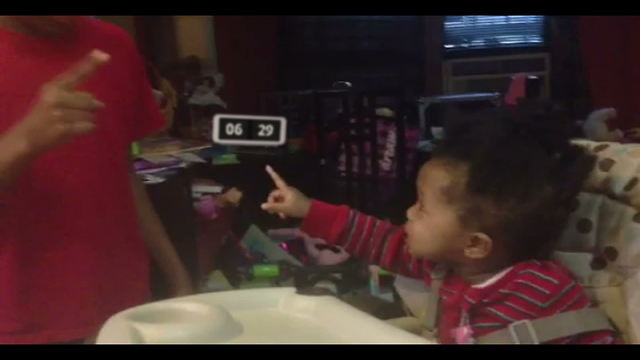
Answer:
6h29
